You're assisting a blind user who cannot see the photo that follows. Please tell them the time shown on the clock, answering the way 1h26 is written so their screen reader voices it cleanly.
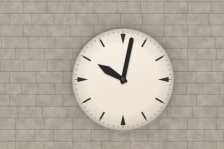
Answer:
10h02
